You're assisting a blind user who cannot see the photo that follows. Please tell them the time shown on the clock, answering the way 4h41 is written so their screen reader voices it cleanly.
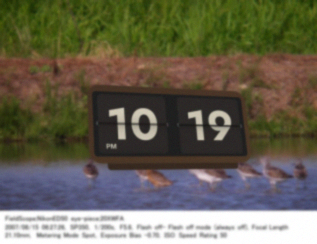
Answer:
10h19
